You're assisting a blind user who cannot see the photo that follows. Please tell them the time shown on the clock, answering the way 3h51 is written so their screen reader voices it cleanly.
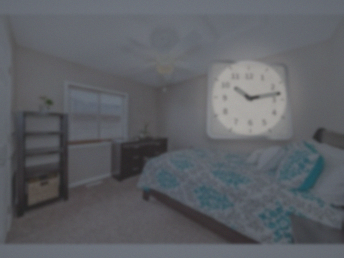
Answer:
10h13
